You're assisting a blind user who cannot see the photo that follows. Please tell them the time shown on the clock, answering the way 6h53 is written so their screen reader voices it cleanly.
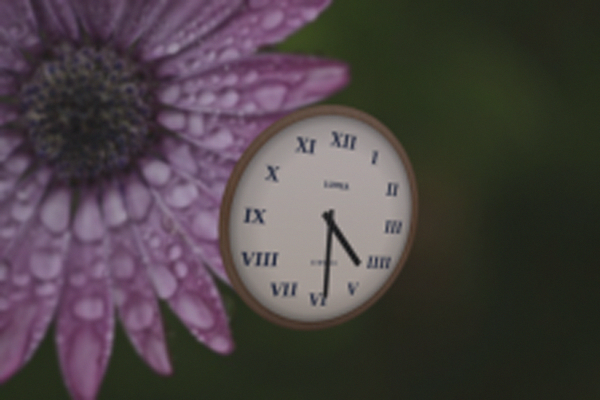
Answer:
4h29
